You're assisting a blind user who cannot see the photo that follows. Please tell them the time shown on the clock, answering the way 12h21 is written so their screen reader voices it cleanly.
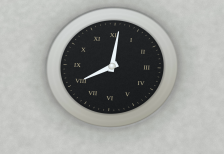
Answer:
8h01
